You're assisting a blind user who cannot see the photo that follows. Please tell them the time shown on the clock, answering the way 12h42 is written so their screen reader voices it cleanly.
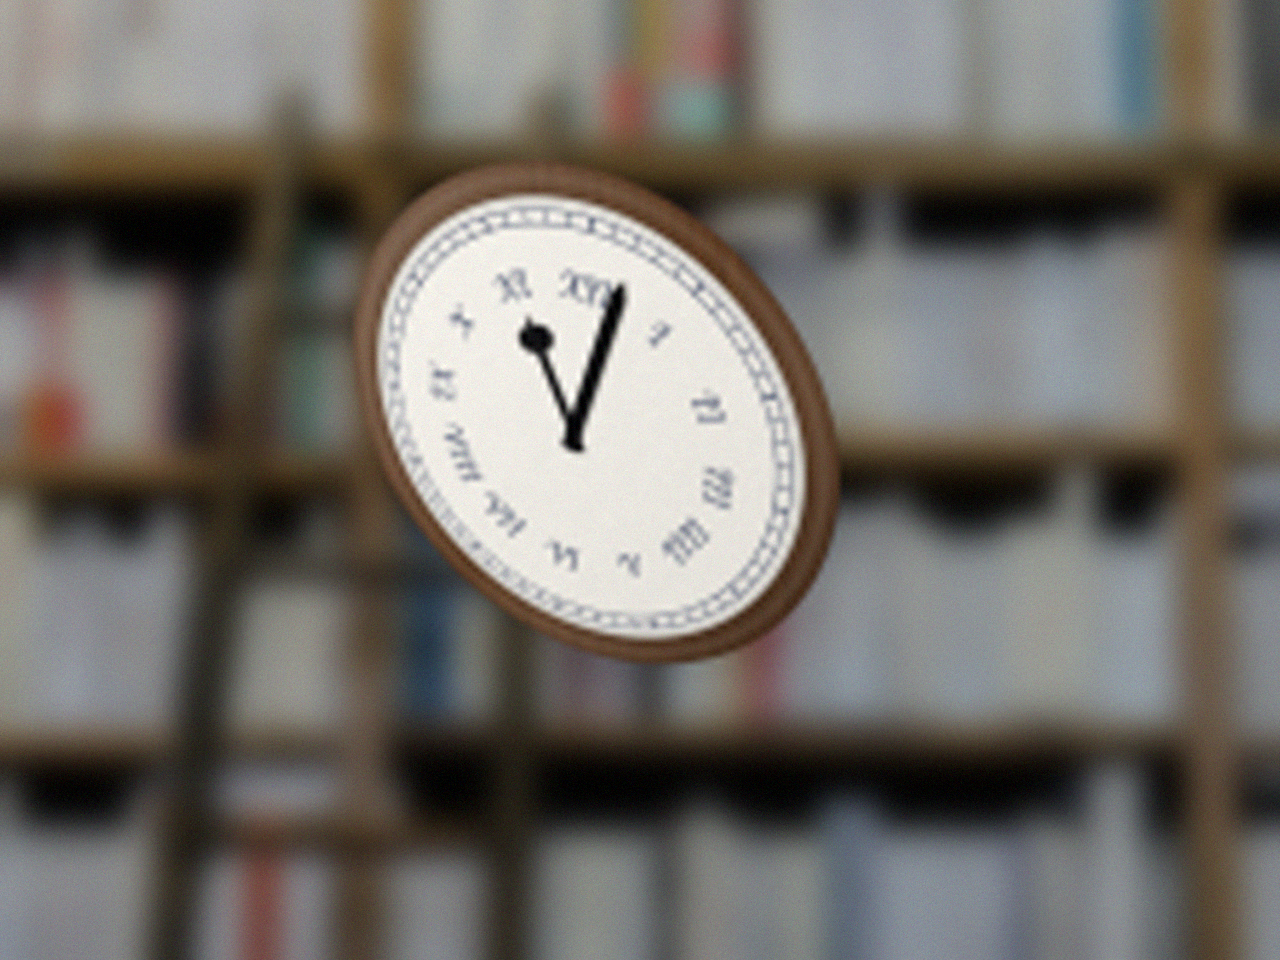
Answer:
11h02
